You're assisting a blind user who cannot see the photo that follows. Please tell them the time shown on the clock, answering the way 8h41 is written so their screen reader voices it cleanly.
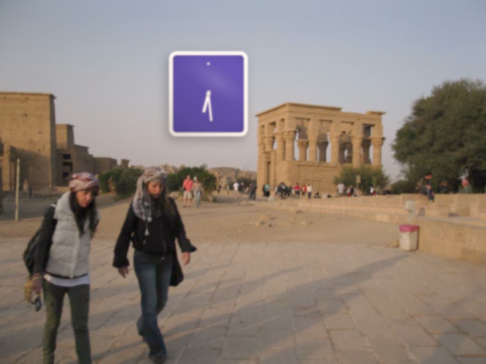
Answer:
6h29
